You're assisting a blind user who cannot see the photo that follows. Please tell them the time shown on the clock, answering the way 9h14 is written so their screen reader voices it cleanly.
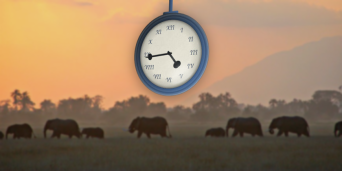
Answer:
4h44
